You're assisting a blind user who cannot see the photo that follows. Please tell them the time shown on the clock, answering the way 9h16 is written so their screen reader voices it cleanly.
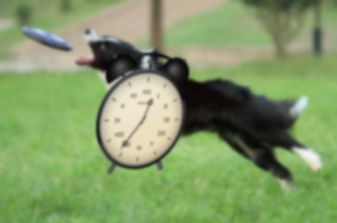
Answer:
12h36
